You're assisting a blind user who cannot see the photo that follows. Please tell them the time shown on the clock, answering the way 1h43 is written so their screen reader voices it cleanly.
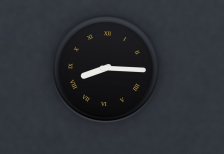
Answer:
8h15
